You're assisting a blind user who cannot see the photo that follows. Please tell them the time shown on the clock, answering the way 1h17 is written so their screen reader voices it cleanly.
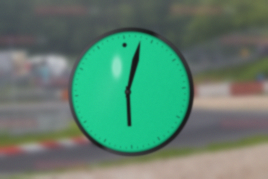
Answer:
6h03
